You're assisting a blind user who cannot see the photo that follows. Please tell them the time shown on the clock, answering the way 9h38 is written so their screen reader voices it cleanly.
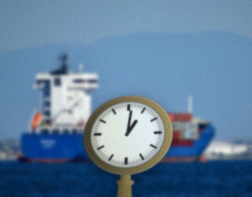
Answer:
1h01
